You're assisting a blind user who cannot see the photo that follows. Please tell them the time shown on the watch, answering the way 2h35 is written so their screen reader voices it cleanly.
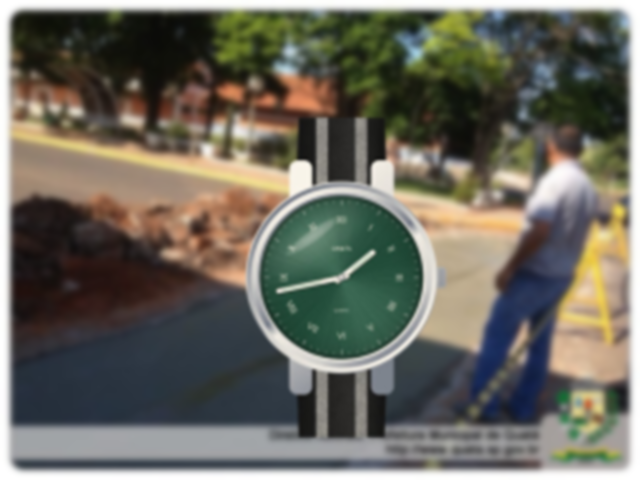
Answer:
1h43
